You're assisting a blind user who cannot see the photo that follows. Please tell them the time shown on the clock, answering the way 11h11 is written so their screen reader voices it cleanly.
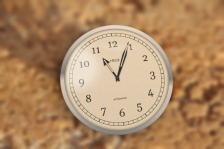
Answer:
11h04
